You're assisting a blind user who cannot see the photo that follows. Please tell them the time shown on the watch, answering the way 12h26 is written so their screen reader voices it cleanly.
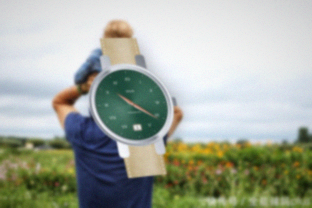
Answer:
10h21
